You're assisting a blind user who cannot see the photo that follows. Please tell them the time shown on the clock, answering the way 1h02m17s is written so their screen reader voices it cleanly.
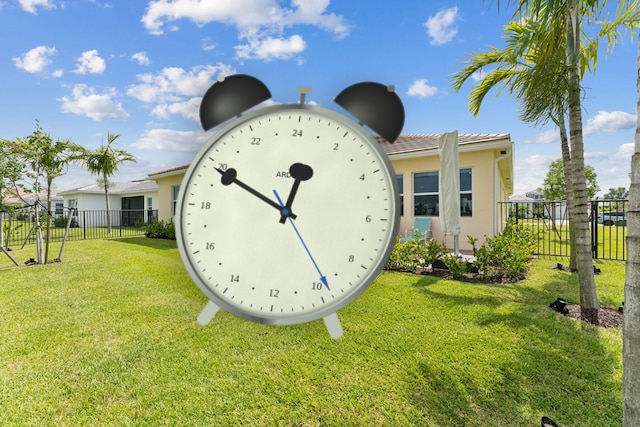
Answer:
0h49m24s
